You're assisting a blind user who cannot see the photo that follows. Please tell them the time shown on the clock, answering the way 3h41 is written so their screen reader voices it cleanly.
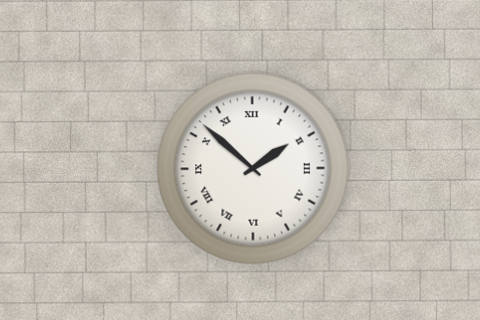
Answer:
1h52
